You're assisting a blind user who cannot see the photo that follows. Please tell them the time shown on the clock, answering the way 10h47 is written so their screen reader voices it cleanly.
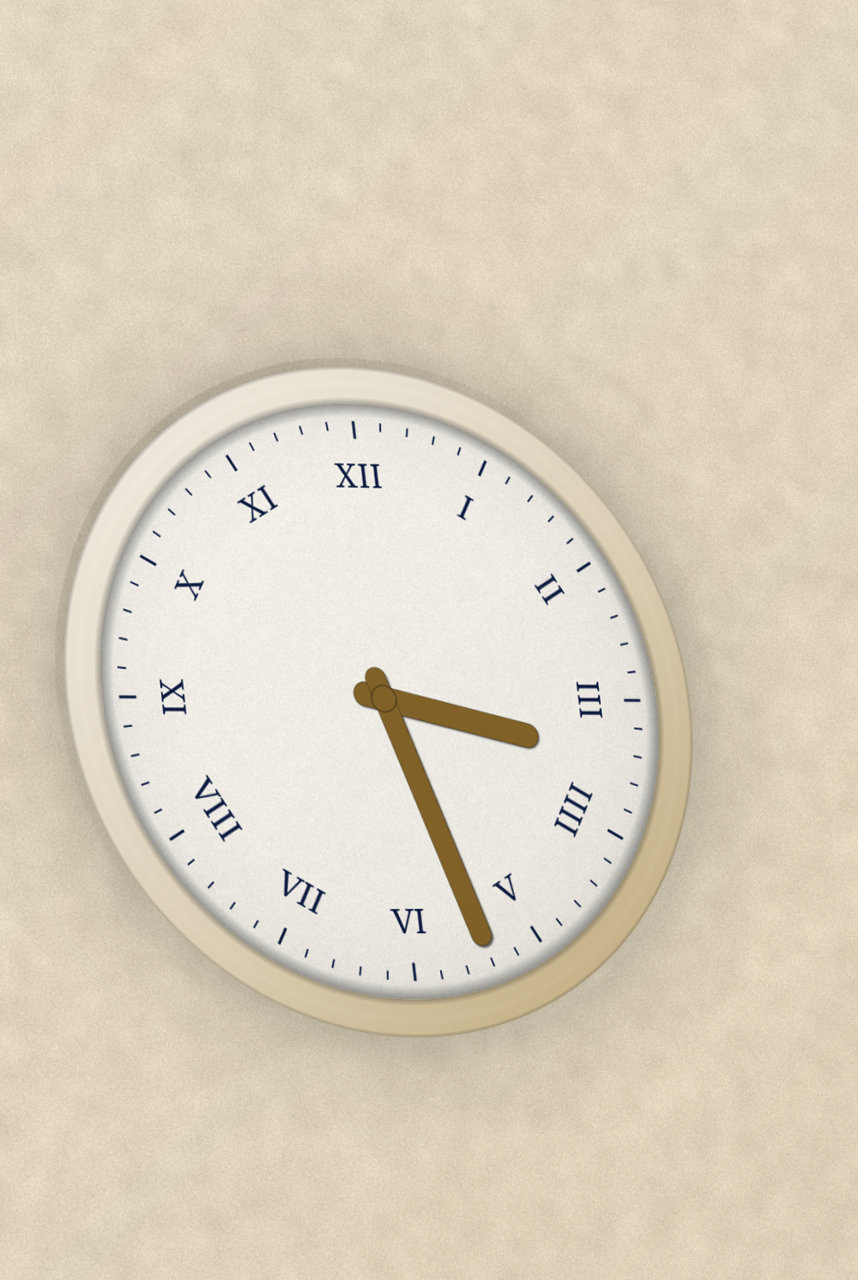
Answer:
3h27
